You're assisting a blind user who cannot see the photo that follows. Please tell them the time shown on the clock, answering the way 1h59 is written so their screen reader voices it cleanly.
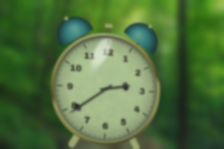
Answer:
2h39
